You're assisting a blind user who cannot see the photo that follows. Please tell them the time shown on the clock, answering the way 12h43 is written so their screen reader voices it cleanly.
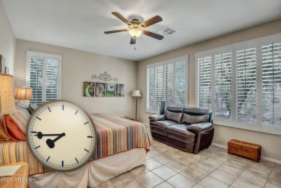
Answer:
7h44
